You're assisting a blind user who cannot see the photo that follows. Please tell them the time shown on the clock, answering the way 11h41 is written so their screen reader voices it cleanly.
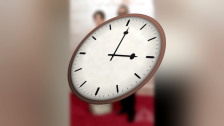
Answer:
3h01
